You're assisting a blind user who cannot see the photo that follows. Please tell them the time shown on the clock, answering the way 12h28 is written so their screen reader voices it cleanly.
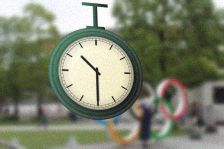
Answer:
10h30
